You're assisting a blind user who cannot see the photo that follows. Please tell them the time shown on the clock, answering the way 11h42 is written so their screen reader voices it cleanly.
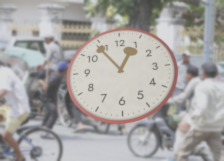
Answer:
12h54
